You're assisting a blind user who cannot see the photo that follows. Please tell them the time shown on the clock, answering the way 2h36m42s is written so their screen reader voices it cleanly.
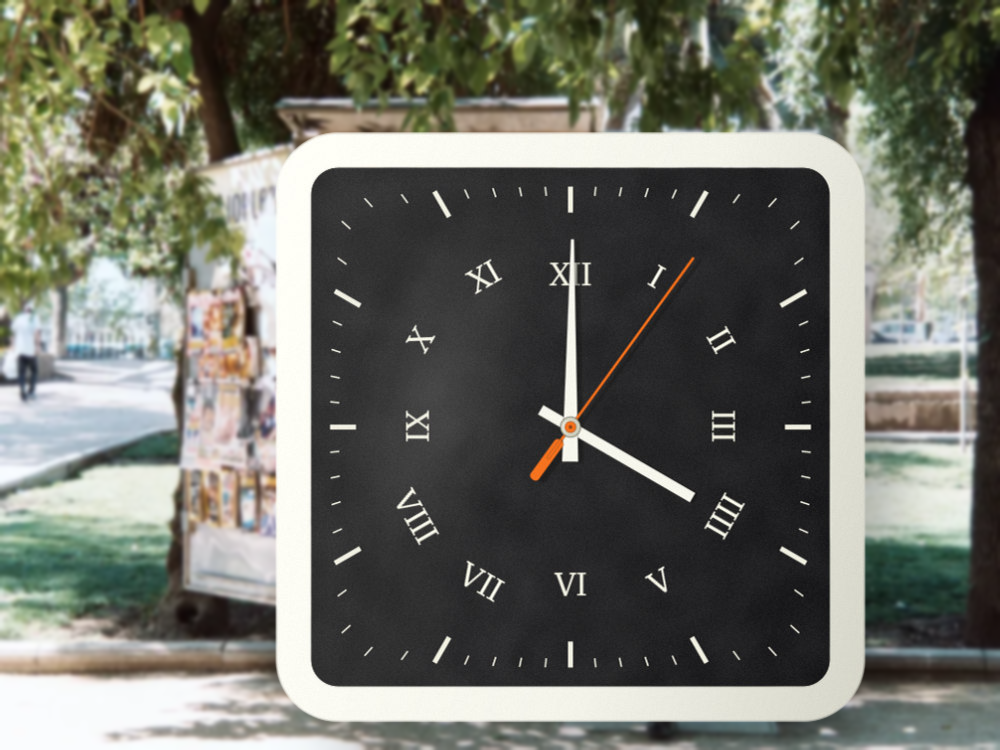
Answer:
4h00m06s
